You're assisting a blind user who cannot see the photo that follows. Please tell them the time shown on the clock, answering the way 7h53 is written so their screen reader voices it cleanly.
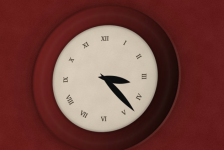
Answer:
3h23
